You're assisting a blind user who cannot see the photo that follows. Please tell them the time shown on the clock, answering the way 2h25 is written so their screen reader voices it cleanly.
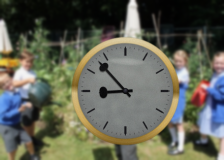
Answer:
8h53
